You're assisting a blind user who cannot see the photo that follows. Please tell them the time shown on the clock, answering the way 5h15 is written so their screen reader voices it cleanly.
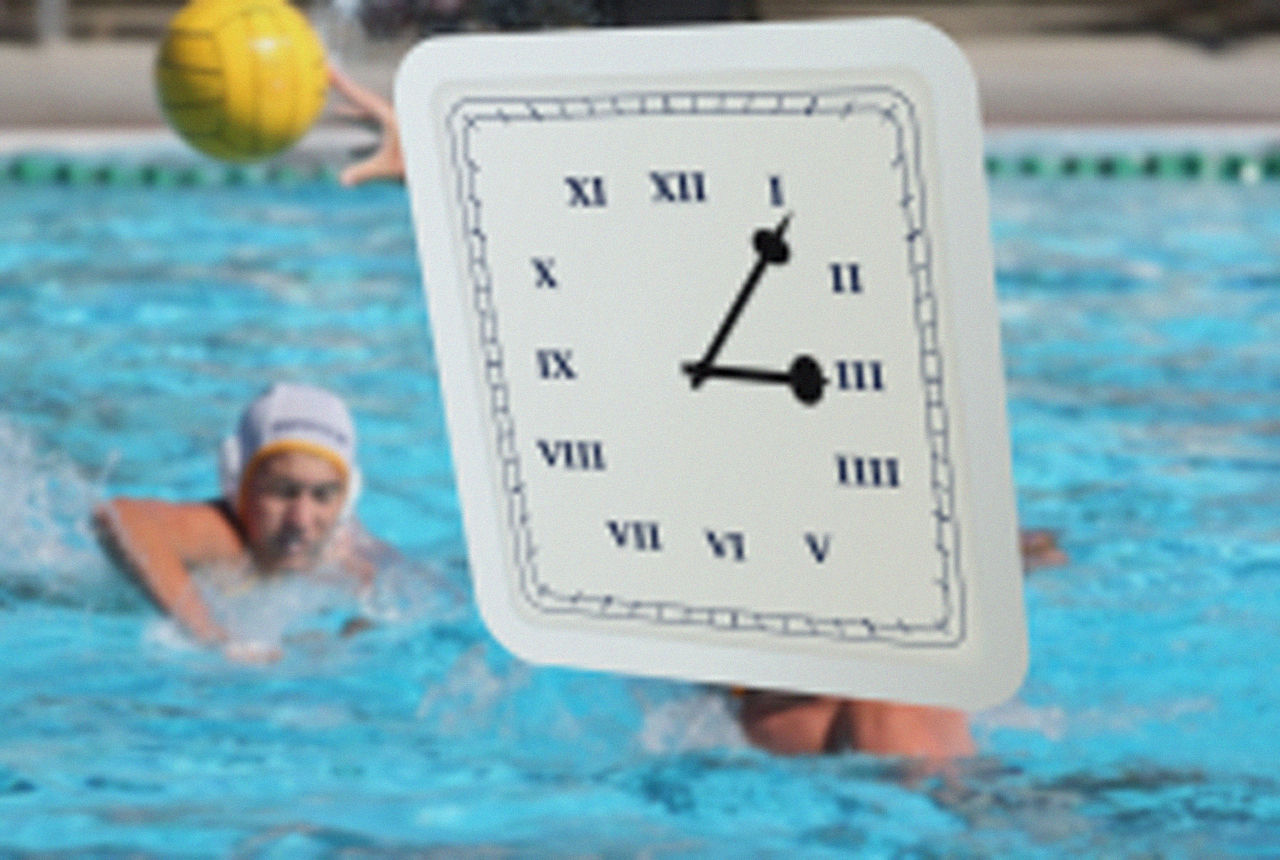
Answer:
3h06
